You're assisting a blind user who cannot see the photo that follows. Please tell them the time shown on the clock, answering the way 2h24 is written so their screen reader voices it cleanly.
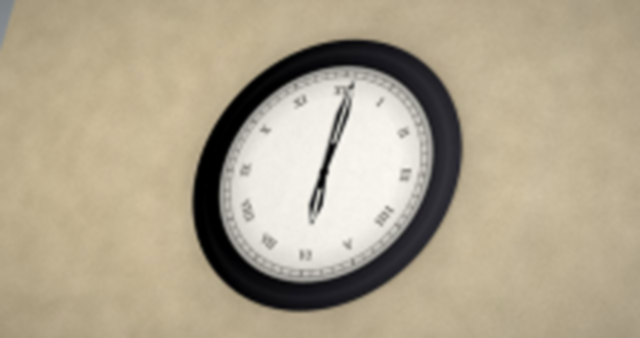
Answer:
6h01
